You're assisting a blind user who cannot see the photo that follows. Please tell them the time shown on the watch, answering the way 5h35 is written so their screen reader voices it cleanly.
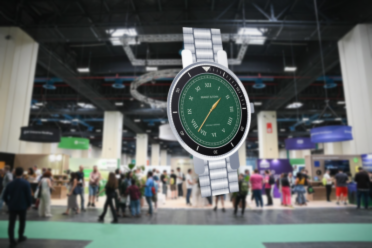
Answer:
1h37
